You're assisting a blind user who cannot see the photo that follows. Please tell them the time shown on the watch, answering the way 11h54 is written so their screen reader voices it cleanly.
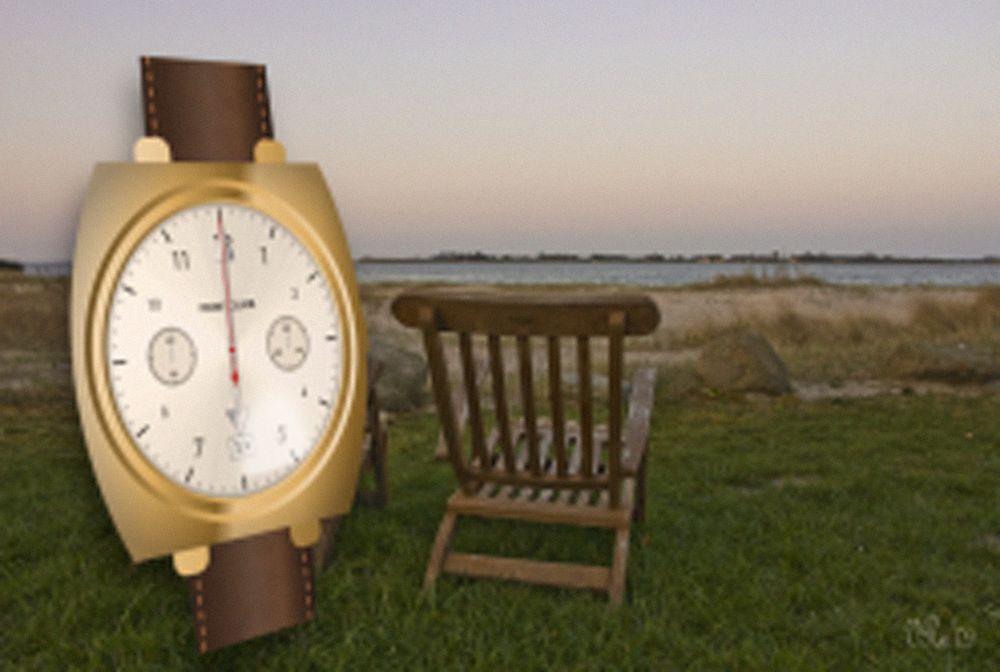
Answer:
6h00
